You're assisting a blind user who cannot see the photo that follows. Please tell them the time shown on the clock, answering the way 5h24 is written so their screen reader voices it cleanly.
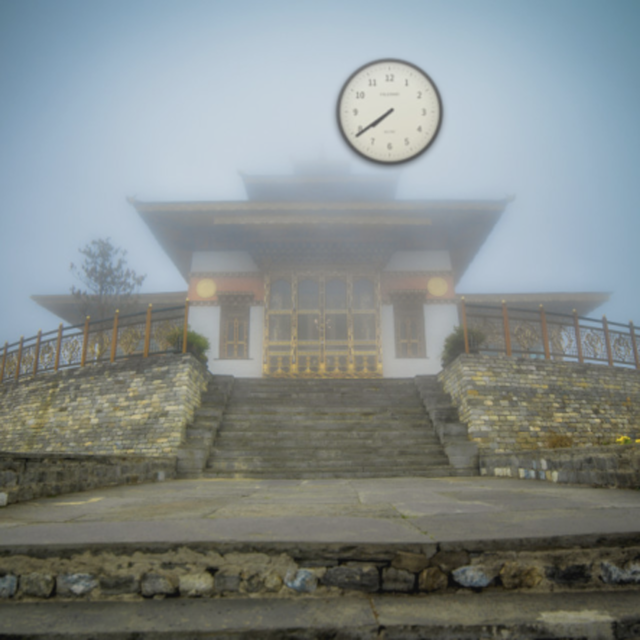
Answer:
7h39
